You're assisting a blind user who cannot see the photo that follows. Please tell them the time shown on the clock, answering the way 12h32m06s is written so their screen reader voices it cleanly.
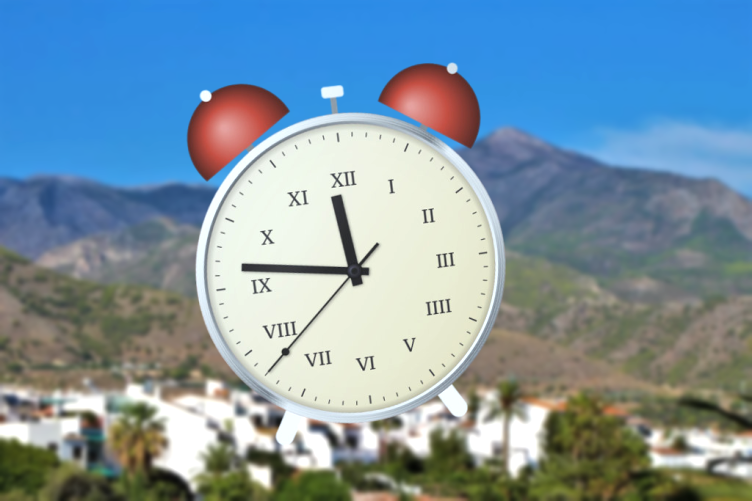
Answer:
11h46m38s
